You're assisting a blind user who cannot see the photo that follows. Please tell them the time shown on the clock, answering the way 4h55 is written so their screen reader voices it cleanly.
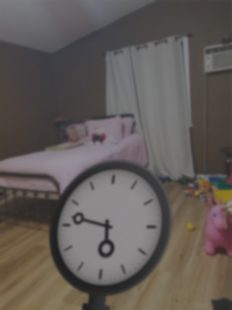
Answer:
5h47
